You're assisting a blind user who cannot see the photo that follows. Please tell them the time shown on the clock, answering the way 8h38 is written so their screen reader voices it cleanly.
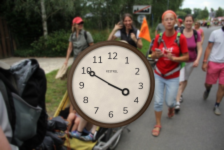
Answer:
3h50
